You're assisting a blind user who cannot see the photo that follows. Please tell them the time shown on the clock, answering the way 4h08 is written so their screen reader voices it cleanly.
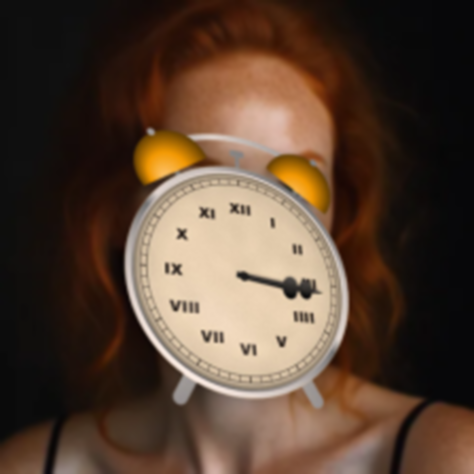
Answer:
3h16
